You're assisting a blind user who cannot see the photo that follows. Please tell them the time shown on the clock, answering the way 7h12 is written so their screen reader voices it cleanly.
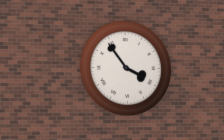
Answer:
3h54
